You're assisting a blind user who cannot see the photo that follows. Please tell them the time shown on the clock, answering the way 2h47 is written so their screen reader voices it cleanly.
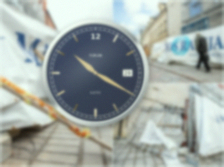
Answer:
10h20
